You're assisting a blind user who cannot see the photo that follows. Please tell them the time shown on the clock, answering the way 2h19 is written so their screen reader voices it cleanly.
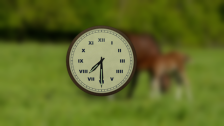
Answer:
7h30
